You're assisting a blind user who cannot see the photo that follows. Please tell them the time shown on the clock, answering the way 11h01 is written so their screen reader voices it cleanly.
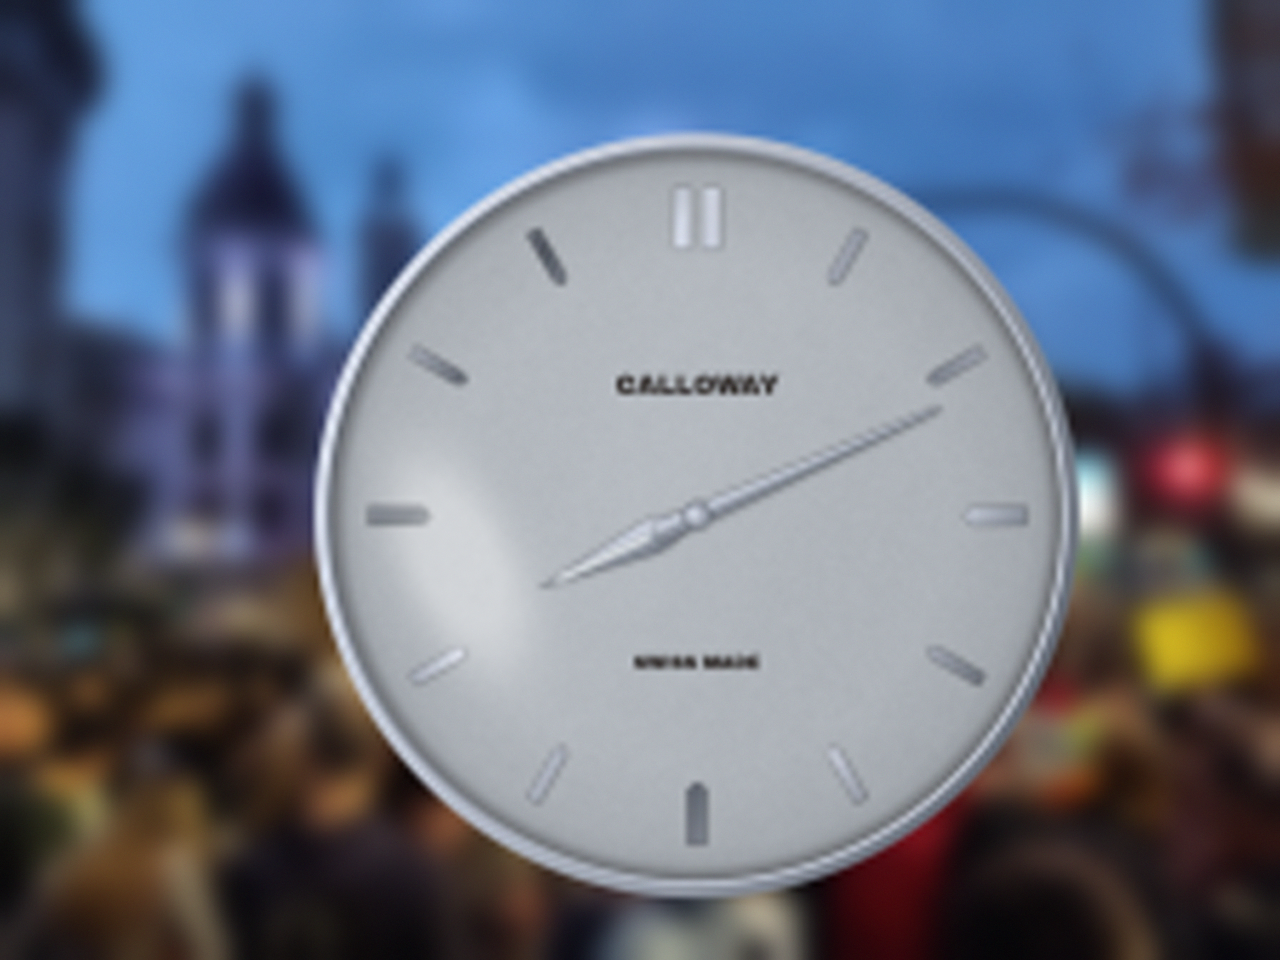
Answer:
8h11
